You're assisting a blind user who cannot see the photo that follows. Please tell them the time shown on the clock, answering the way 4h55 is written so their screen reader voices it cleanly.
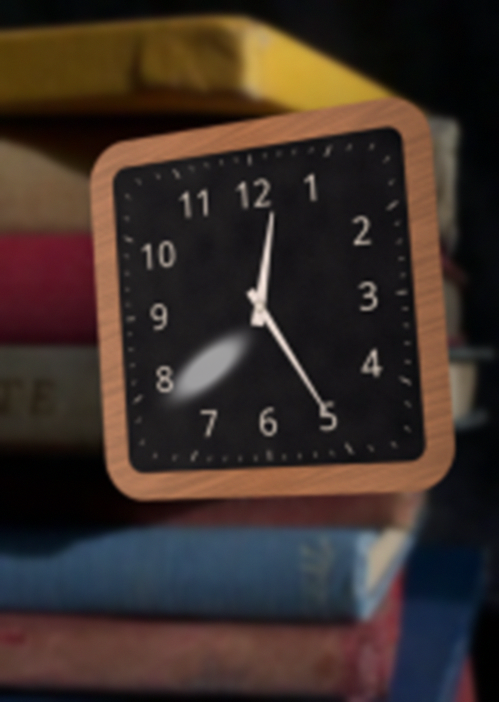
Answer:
12h25
